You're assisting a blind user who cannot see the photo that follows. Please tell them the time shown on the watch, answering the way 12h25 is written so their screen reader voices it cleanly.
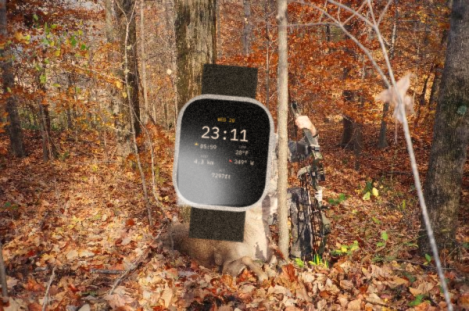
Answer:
23h11
